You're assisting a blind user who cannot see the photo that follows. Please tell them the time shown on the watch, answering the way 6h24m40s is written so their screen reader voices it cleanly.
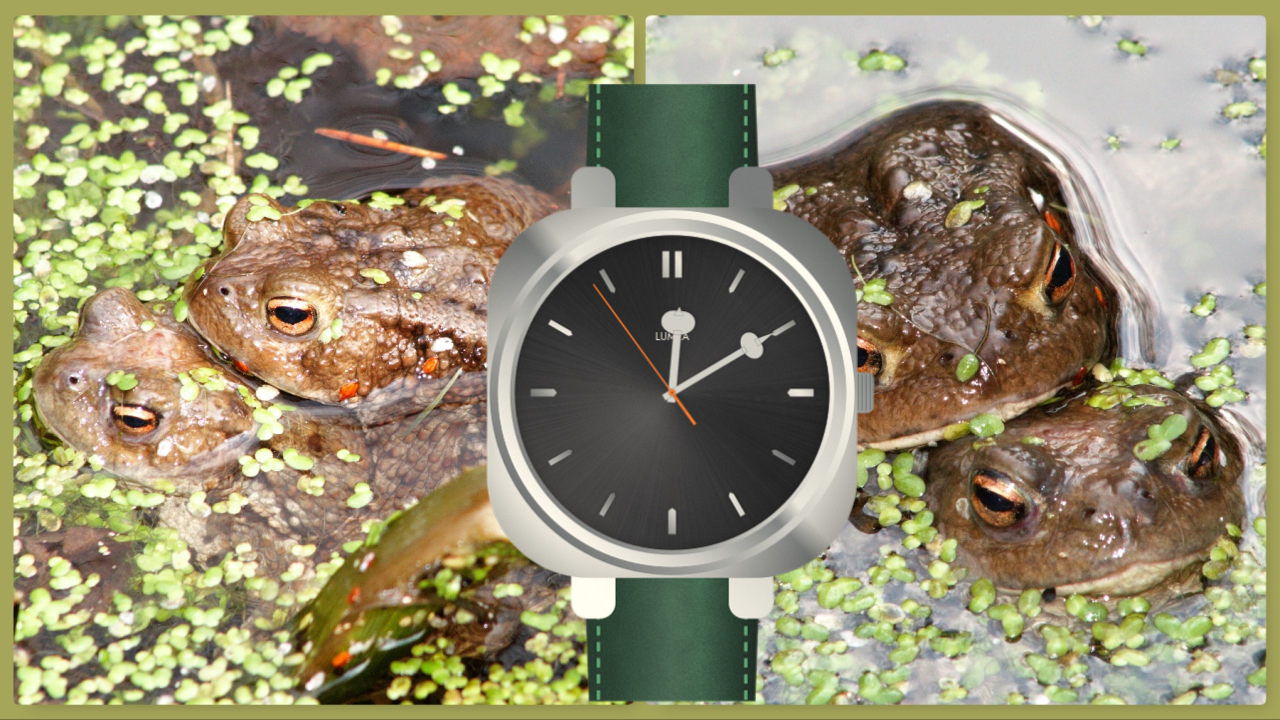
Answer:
12h09m54s
